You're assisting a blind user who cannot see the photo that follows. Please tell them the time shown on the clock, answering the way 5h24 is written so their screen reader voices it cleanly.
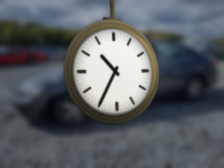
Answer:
10h35
